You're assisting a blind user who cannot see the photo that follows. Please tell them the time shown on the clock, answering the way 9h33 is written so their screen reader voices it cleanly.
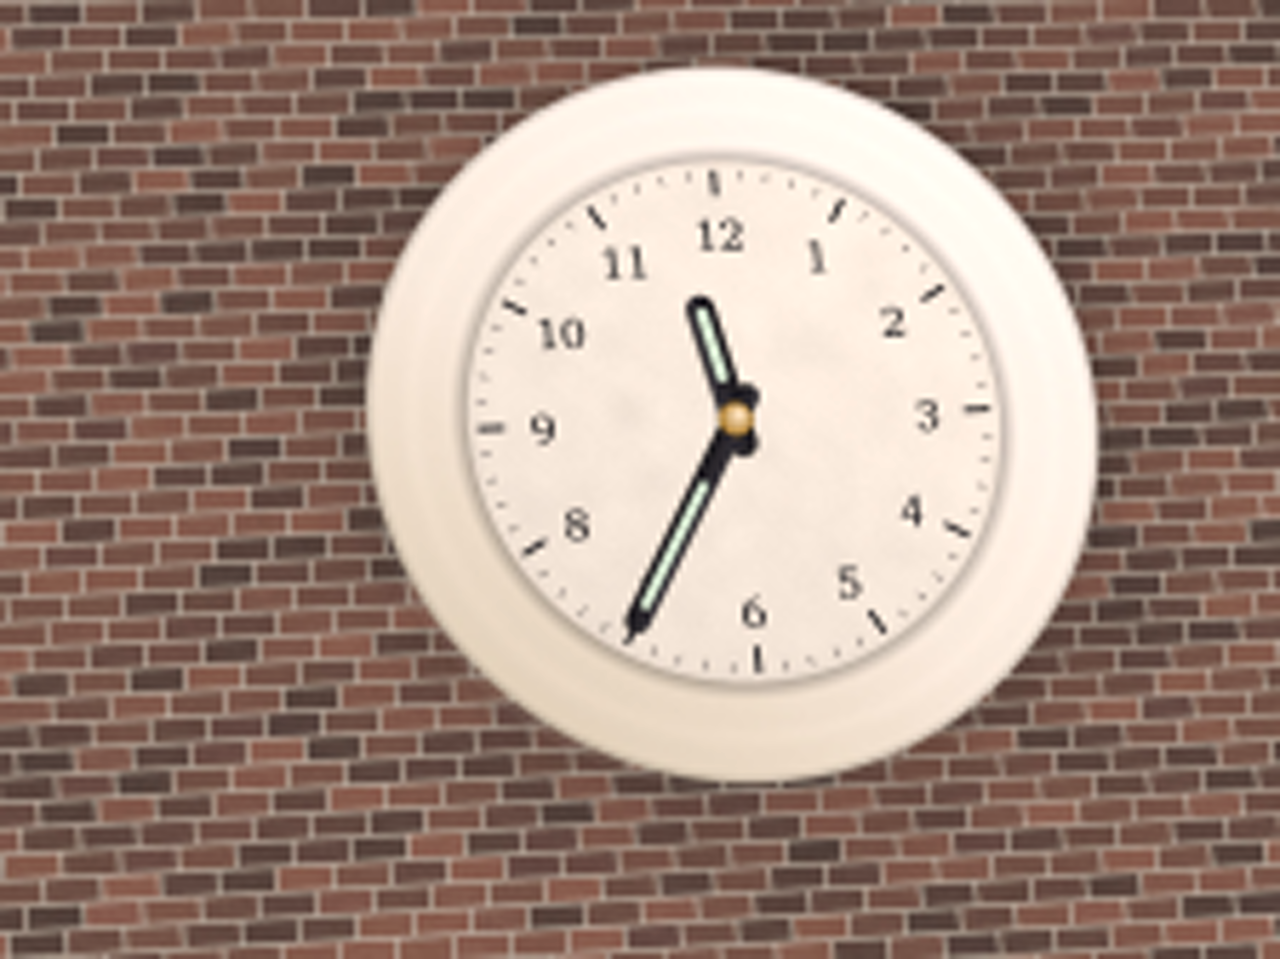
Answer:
11h35
